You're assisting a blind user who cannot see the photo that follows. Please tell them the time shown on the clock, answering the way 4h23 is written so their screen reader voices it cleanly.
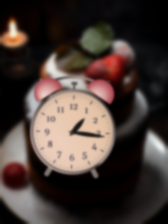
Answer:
1h16
